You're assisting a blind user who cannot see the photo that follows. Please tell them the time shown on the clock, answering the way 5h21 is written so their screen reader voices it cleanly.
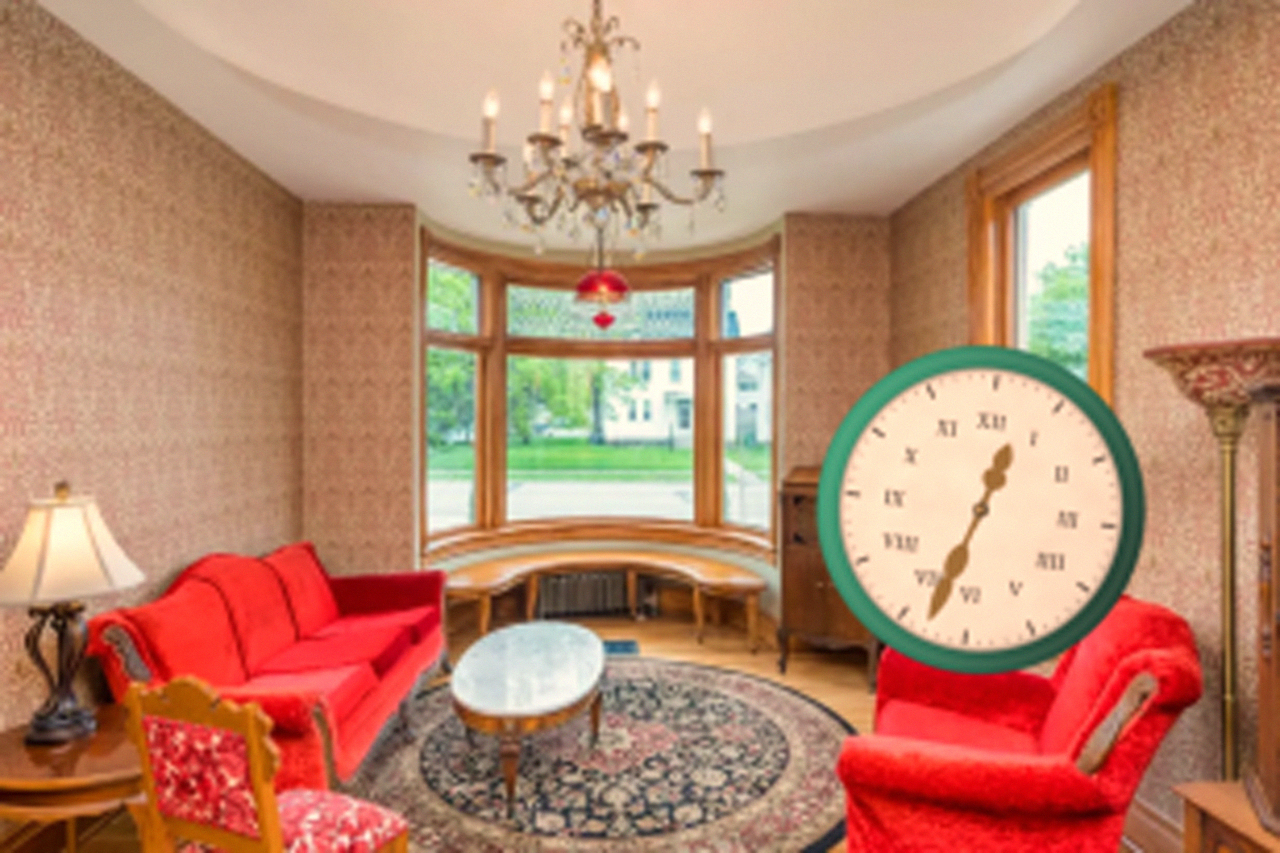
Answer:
12h33
